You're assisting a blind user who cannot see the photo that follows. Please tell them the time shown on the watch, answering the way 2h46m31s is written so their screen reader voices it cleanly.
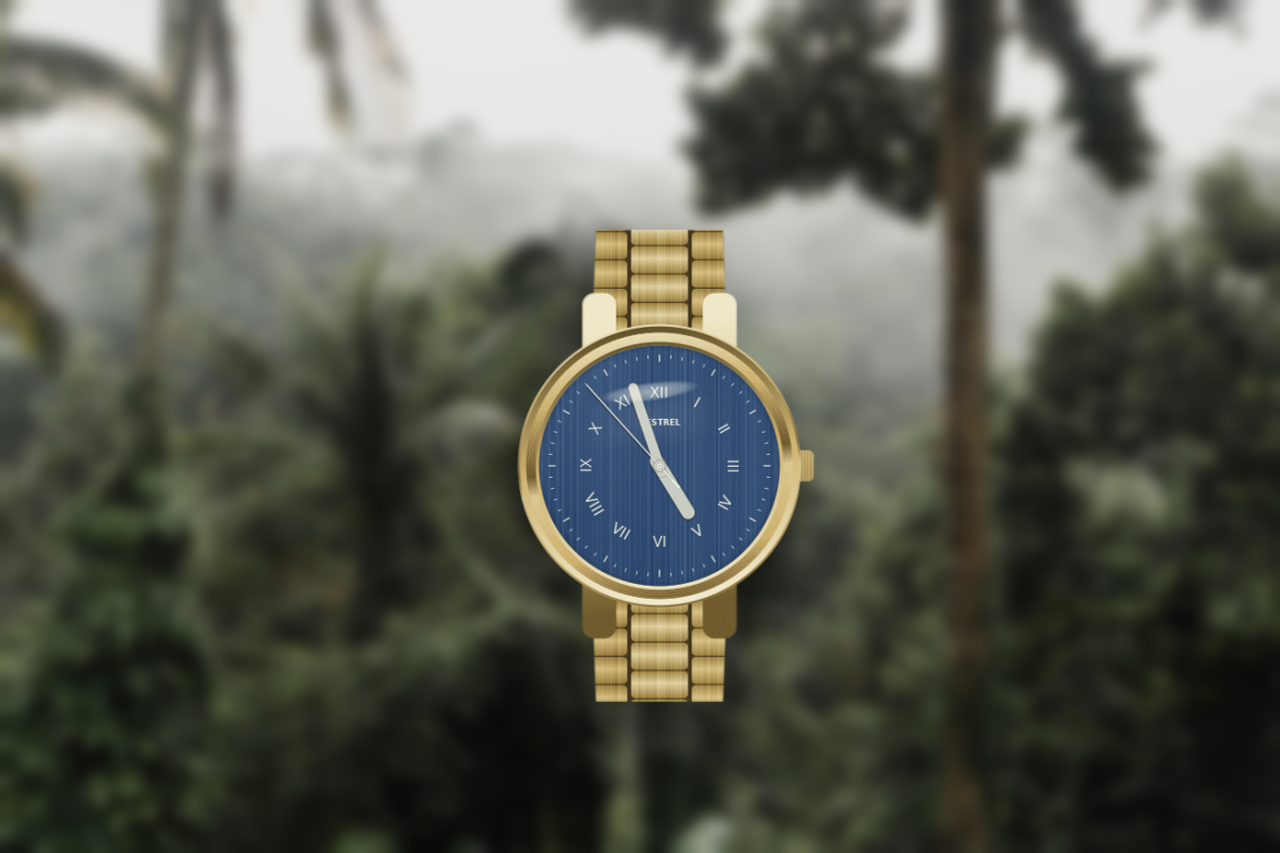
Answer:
4h56m53s
